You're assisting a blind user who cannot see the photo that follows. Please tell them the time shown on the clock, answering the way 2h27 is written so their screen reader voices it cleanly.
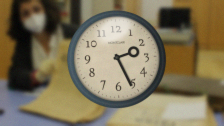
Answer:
2h26
